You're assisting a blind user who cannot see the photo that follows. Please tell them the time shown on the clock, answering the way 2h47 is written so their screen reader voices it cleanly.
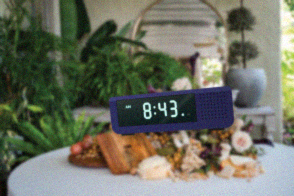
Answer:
8h43
